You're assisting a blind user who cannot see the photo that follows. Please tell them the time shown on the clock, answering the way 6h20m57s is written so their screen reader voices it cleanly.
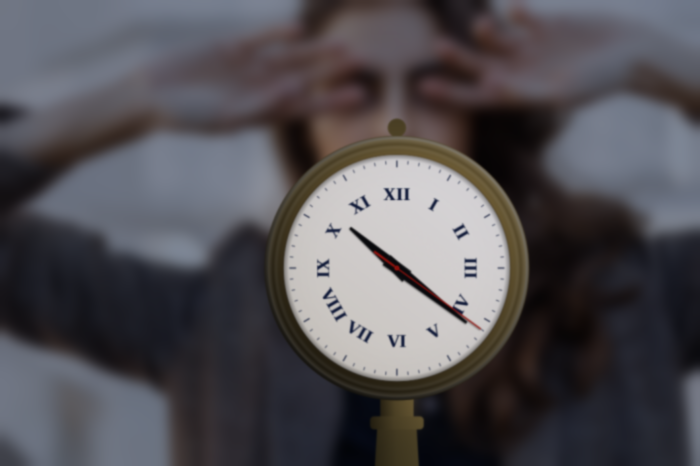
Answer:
10h21m21s
